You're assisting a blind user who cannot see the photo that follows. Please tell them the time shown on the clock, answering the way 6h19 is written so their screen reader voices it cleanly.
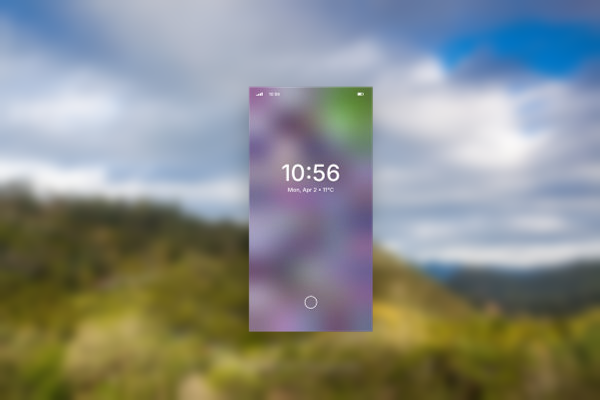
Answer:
10h56
